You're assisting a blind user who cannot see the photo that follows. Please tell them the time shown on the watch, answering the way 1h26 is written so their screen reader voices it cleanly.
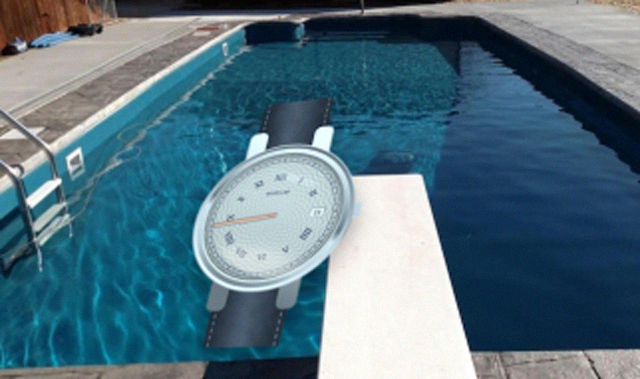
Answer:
8h44
